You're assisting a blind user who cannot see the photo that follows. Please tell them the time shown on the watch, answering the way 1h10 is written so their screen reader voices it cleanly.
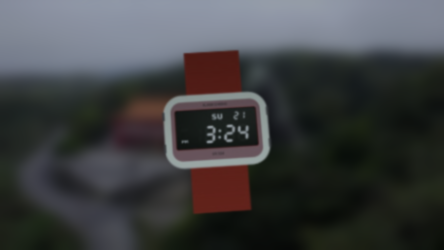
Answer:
3h24
